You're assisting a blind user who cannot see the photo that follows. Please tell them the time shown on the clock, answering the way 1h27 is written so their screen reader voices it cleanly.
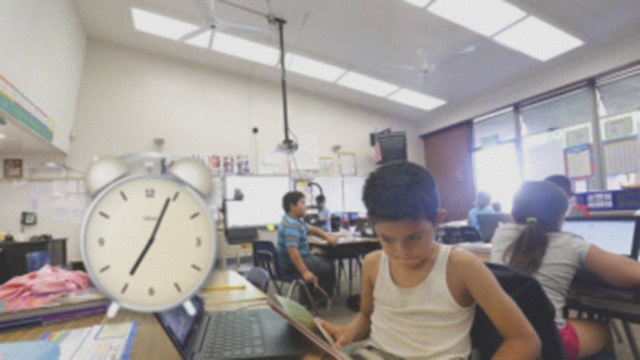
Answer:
7h04
